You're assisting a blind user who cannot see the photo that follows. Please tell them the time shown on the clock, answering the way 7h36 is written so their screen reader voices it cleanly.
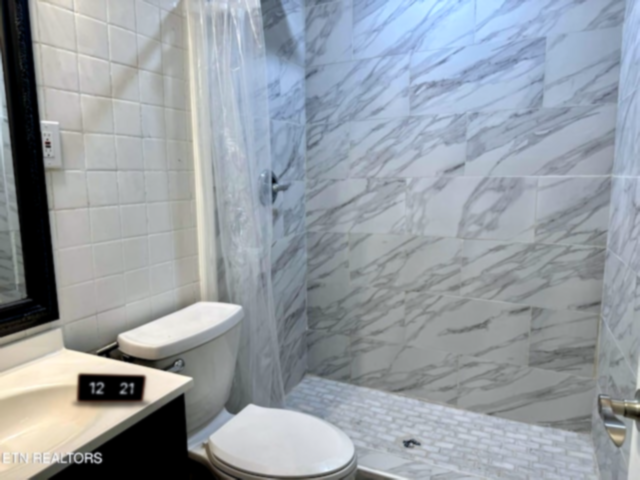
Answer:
12h21
